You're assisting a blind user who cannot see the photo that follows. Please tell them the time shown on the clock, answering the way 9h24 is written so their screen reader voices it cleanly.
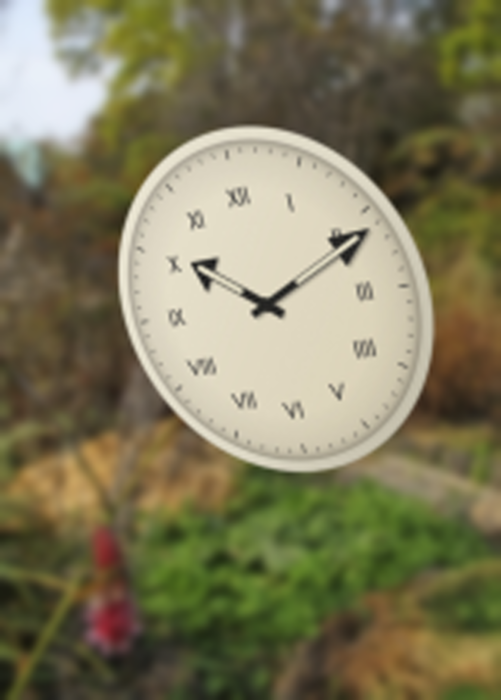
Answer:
10h11
